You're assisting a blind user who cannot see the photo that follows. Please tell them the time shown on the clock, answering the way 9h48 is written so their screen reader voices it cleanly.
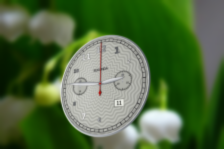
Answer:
2h46
